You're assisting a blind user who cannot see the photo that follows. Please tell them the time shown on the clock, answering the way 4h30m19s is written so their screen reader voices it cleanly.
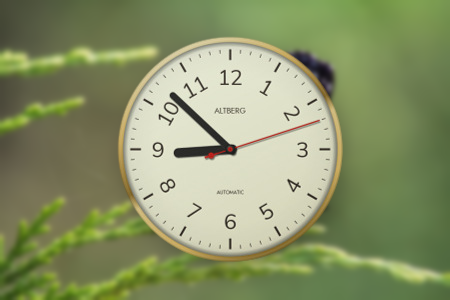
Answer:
8h52m12s
